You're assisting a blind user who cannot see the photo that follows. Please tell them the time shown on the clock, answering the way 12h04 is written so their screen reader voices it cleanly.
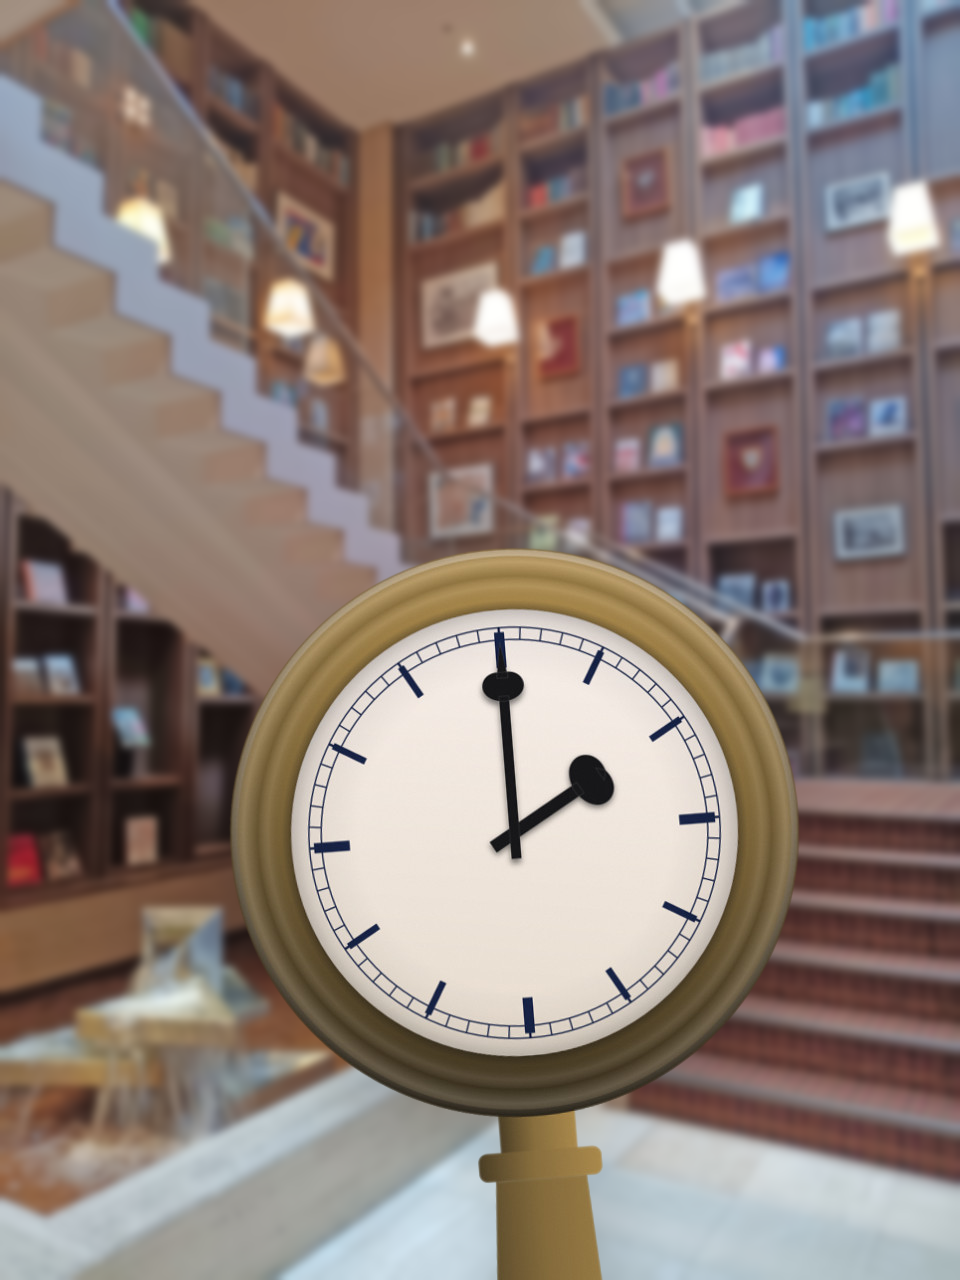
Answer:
2h00
